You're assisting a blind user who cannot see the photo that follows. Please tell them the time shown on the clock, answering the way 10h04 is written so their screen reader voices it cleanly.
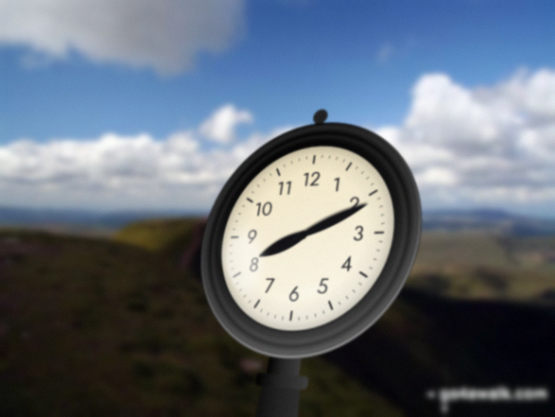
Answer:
8h11
